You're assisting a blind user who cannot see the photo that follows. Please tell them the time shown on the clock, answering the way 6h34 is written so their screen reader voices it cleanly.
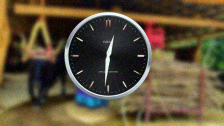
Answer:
12h31
